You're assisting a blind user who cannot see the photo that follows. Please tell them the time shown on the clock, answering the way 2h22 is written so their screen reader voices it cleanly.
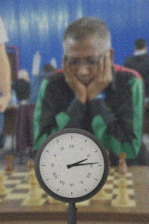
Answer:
2h14
